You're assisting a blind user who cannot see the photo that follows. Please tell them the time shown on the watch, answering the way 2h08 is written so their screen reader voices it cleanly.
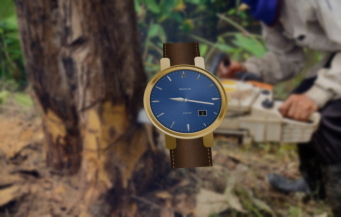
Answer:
9h17
